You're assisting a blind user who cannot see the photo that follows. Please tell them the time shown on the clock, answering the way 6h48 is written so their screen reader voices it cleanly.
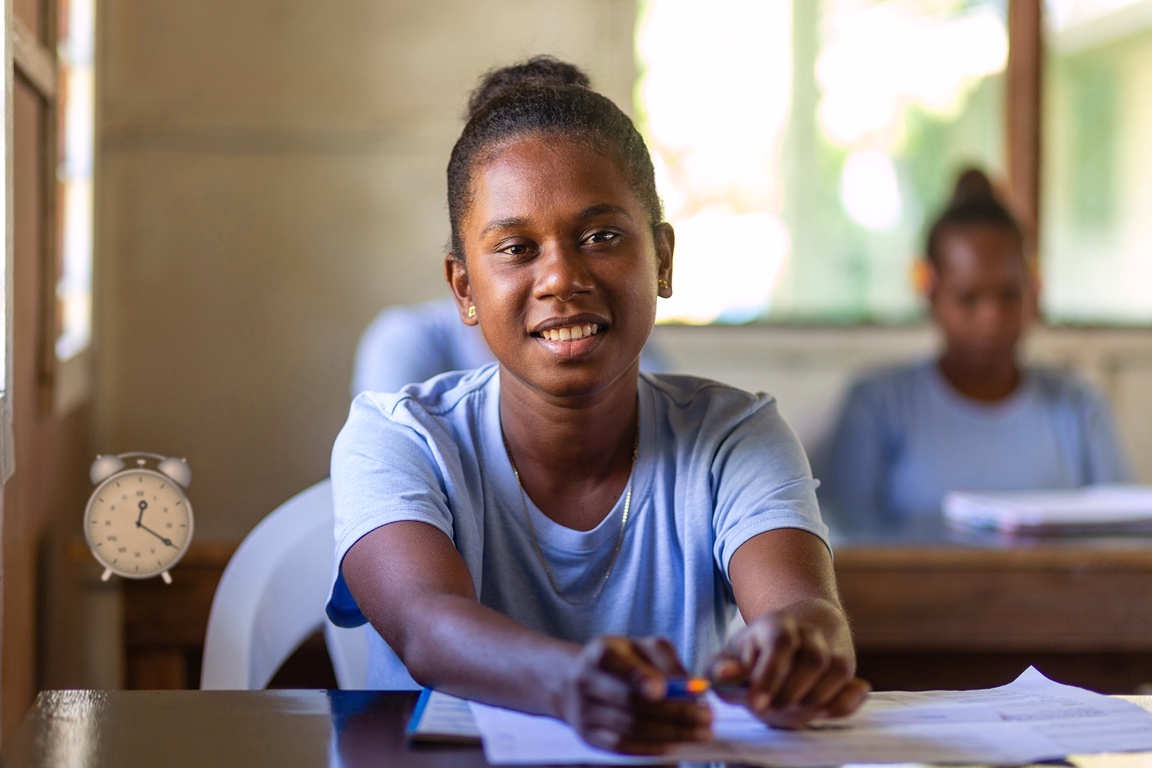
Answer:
12h20
